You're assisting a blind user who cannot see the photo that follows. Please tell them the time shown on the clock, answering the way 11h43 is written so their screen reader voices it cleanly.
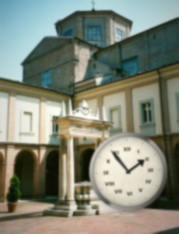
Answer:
1h54
